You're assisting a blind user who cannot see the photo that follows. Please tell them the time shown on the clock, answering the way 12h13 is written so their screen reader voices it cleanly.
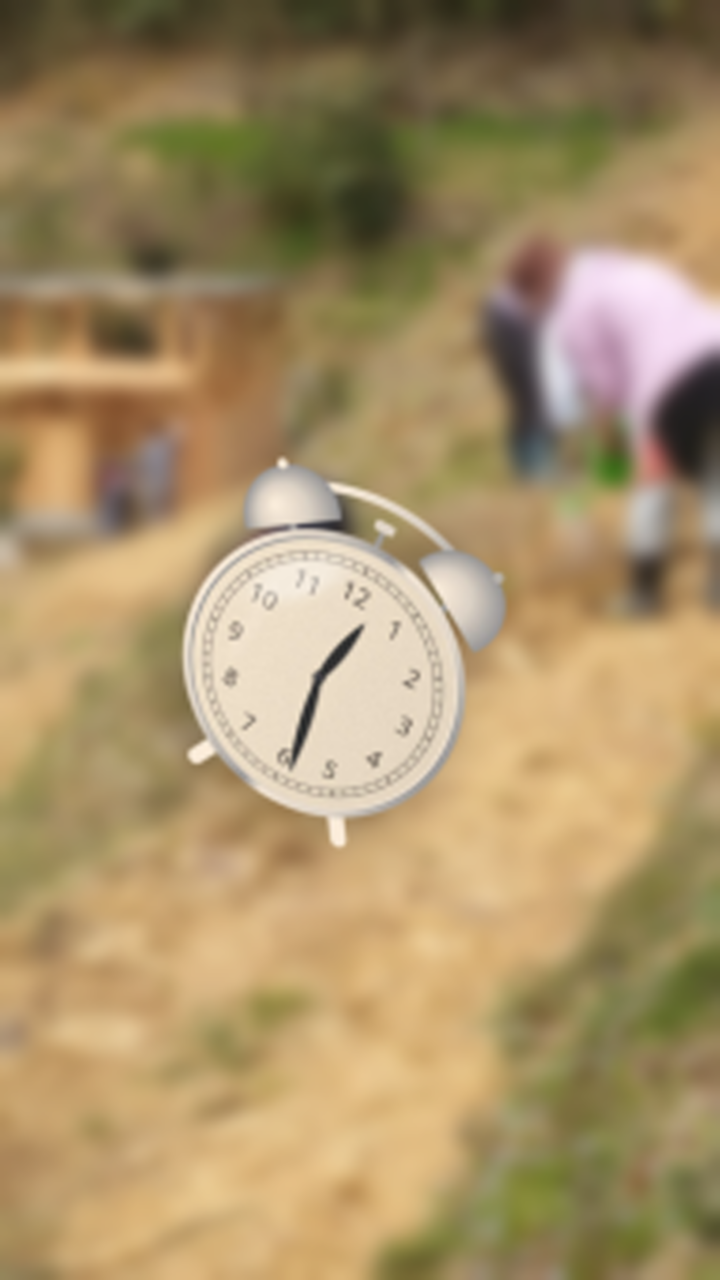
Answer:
12h29
